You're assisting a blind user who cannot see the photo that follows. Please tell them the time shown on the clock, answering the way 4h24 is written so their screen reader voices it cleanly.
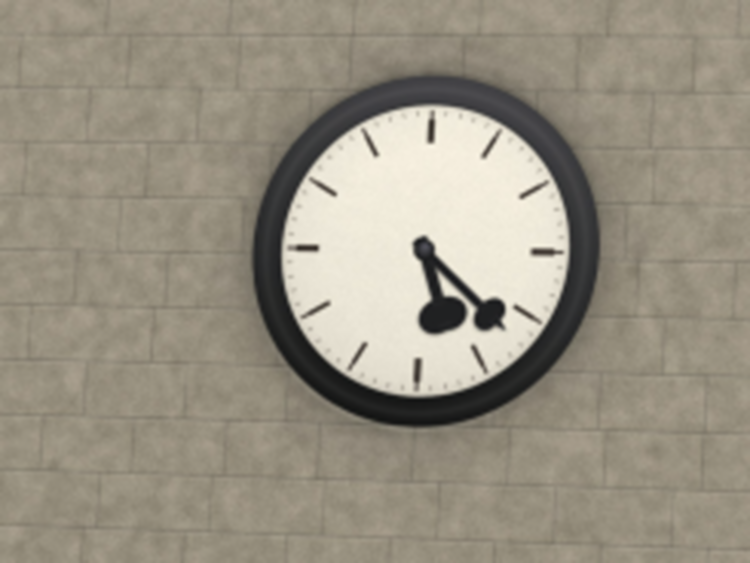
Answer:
5h22
